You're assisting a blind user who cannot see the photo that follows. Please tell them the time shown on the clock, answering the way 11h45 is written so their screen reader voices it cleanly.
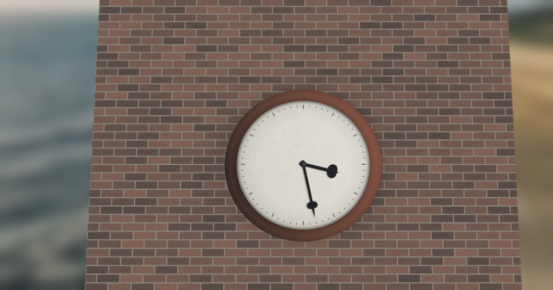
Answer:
3h28
